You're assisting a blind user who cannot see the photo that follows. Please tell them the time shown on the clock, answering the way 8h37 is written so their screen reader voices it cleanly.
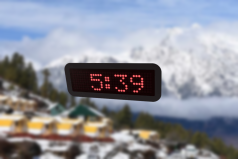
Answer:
5h39
